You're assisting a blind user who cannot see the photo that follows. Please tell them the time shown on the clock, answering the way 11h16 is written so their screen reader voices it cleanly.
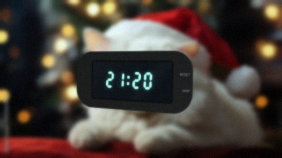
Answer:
21h20
